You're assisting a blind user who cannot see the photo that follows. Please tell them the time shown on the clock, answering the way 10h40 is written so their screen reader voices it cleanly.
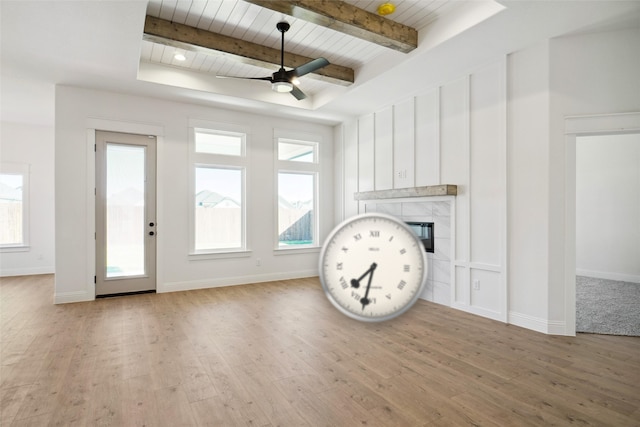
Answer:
7h32
